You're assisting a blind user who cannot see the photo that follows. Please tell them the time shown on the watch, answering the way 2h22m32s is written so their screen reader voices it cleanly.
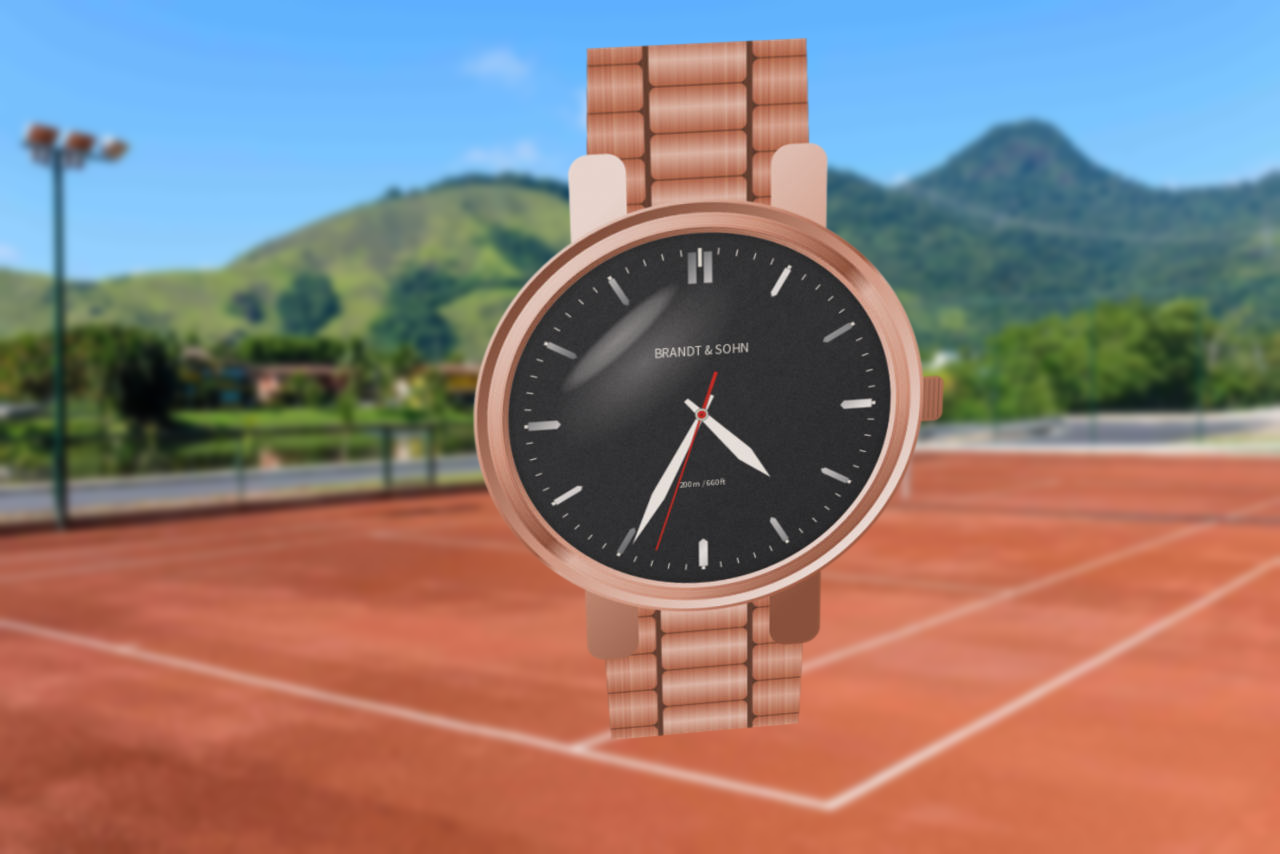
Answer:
4h34m33s
